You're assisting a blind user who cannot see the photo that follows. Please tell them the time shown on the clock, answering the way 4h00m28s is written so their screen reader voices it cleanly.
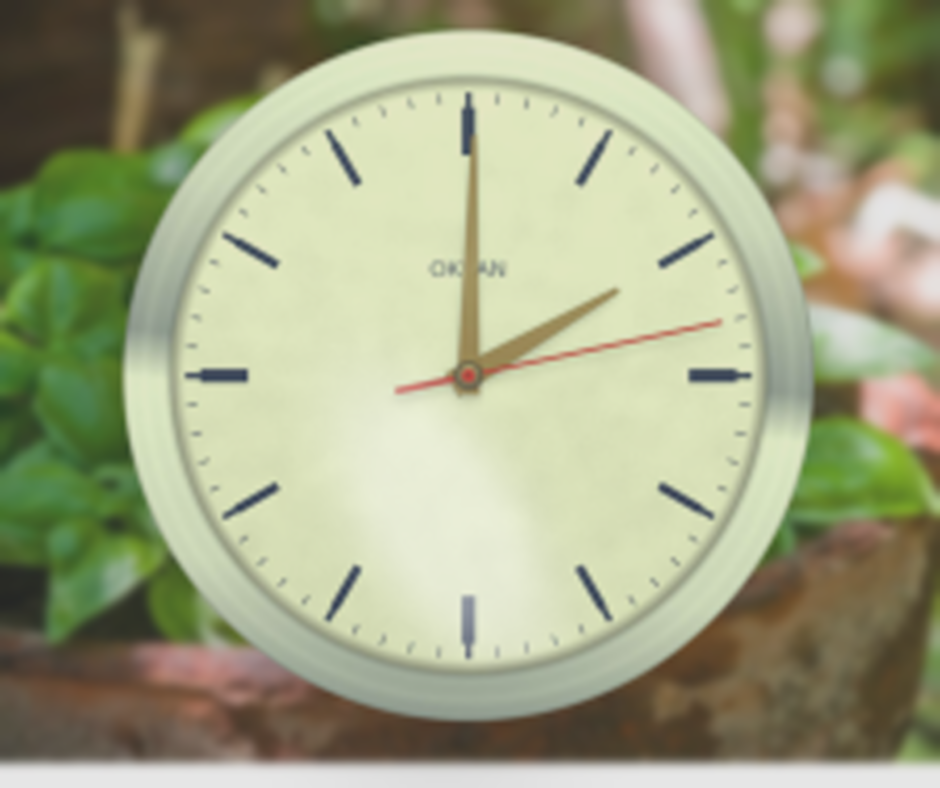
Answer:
2h00m13s
